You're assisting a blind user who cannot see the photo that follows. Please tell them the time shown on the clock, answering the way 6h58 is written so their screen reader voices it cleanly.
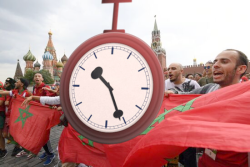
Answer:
10h26
